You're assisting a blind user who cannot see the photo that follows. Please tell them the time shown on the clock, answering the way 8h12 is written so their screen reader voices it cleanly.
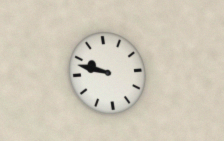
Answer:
9h48
